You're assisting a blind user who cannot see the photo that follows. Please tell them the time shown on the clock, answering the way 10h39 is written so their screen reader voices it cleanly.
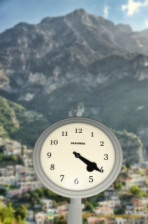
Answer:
4h21
